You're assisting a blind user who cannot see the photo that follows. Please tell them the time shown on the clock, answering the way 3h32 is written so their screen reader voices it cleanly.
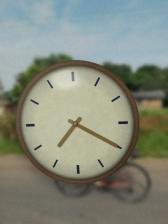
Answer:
7h20
